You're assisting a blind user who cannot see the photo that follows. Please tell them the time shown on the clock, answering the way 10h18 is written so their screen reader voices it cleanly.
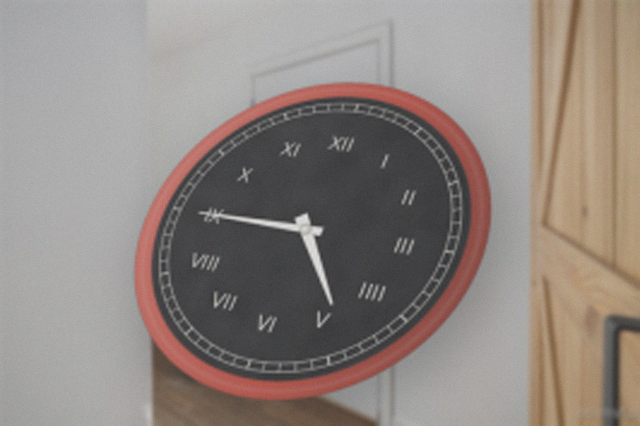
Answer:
4h45
